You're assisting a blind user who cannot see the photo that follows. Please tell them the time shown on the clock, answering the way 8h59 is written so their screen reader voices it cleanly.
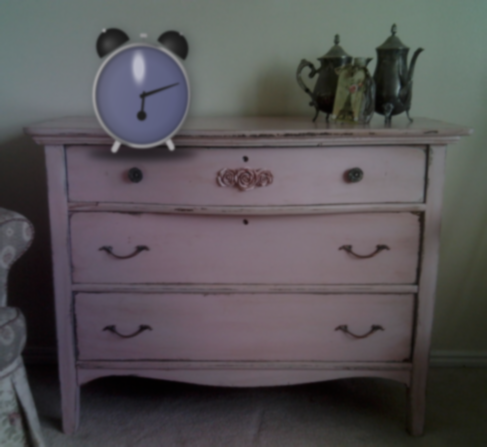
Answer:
6h12
